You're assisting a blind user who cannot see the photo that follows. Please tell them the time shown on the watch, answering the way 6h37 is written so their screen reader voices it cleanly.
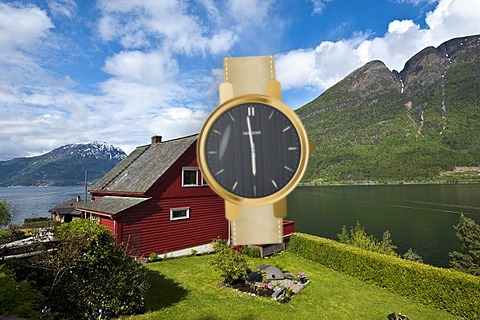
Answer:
5h59
